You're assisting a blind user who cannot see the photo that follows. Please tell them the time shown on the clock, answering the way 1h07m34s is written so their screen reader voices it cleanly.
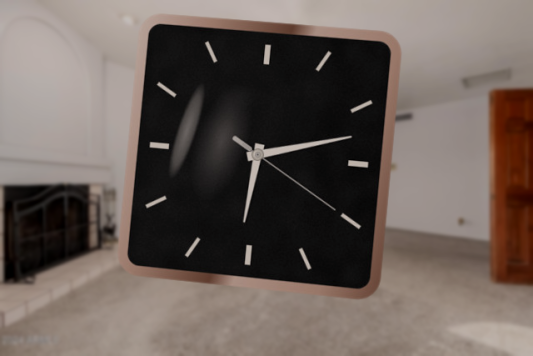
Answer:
6h12m20s
